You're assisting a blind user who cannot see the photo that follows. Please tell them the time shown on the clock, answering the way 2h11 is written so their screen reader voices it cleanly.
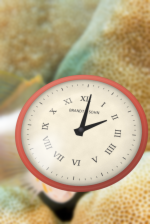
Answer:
2h01
